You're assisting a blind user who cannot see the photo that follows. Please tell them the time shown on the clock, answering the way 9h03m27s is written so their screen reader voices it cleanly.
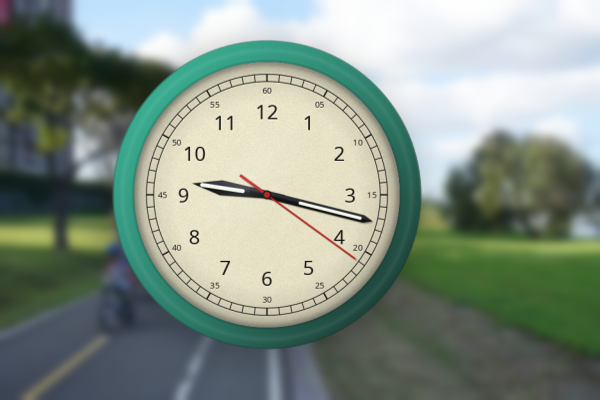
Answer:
9h17m21s
